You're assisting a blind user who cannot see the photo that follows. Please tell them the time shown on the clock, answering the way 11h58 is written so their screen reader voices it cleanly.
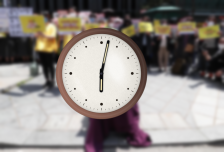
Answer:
6h02
